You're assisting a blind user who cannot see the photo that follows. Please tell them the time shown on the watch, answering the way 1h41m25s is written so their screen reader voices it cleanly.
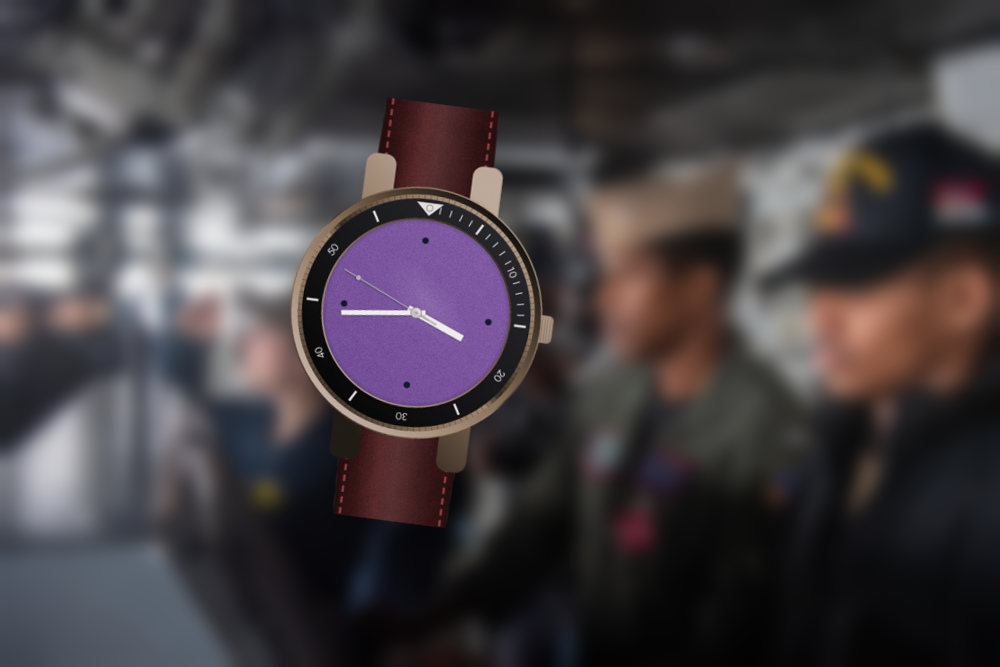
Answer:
3h43m49s
